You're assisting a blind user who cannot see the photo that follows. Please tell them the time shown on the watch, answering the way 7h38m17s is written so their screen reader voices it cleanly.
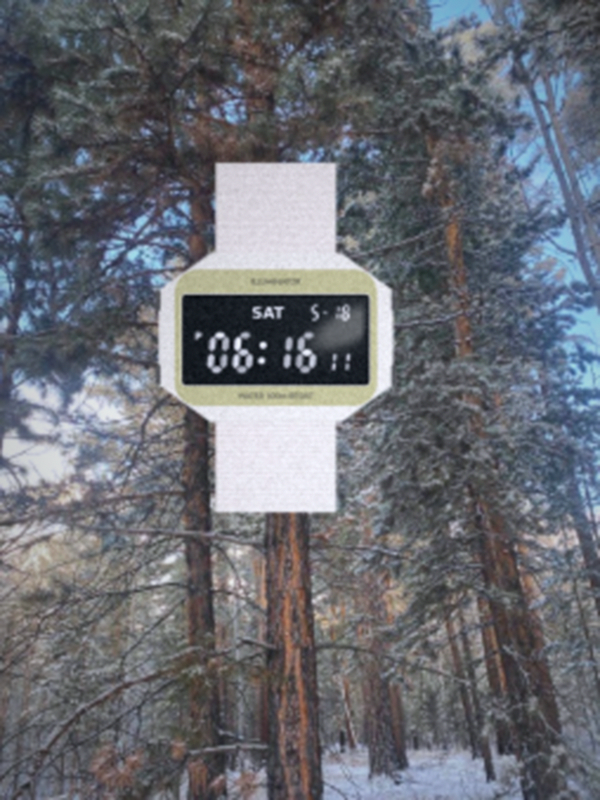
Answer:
6h16m11s
